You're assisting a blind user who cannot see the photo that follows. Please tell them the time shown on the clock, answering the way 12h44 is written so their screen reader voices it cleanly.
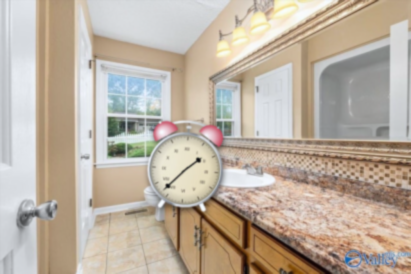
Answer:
1h37
